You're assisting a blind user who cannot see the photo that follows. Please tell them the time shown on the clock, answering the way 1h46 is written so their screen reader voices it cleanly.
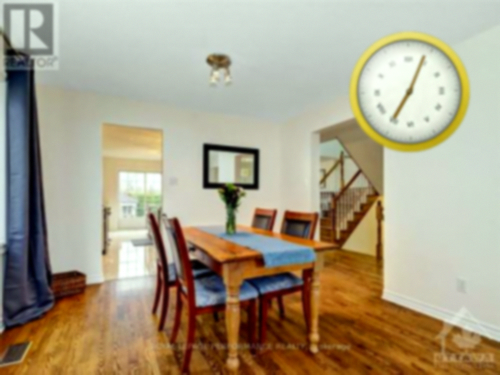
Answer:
7h04
